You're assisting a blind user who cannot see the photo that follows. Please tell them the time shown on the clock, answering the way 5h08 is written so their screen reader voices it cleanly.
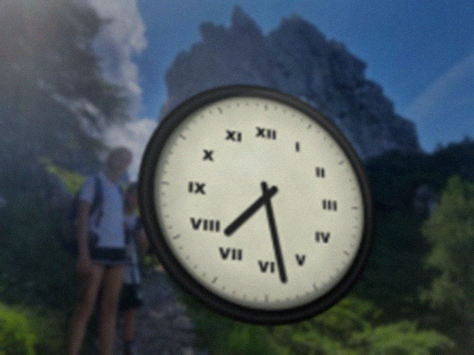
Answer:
7h28
